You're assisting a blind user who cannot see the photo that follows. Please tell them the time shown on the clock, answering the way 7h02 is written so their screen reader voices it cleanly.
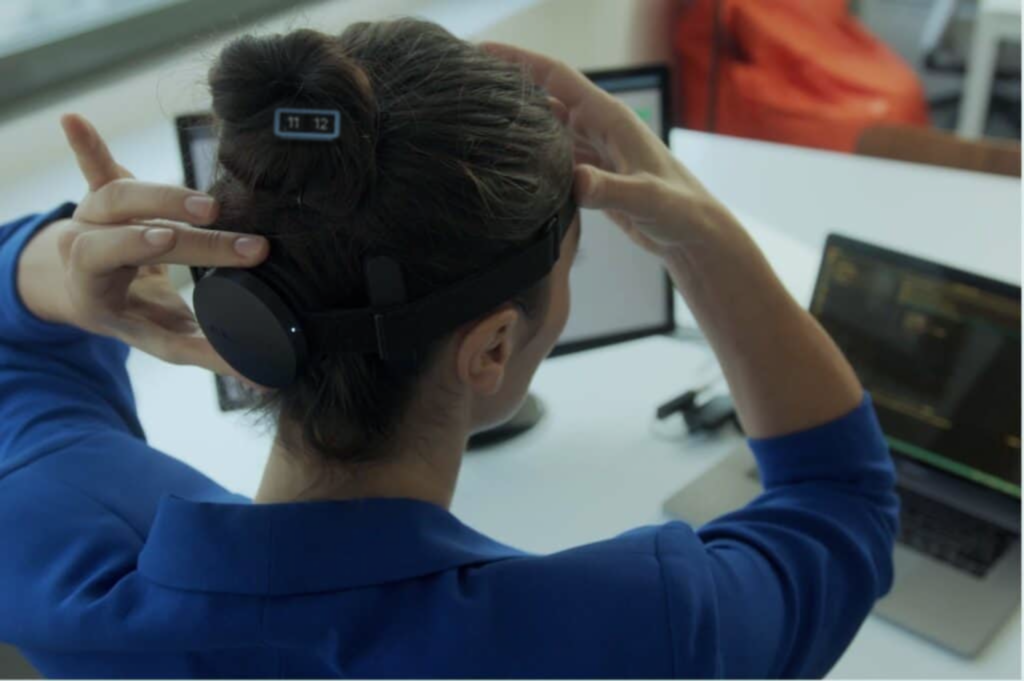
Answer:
11h12
